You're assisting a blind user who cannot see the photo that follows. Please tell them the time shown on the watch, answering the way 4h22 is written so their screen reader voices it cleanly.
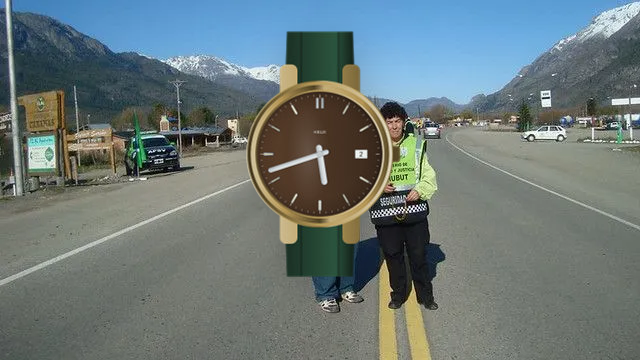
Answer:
5h42
